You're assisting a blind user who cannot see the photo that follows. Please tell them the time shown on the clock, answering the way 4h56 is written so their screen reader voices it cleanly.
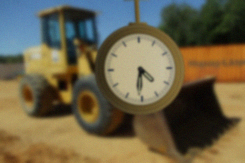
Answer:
4h31
